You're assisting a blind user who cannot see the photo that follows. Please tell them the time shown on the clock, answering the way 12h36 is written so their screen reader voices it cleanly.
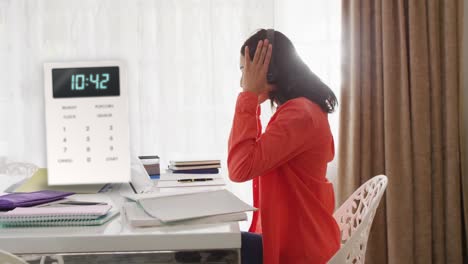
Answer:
10h42
